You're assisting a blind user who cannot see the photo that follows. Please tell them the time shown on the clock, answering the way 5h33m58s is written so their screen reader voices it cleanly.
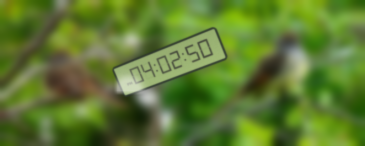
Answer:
4h02m50s
